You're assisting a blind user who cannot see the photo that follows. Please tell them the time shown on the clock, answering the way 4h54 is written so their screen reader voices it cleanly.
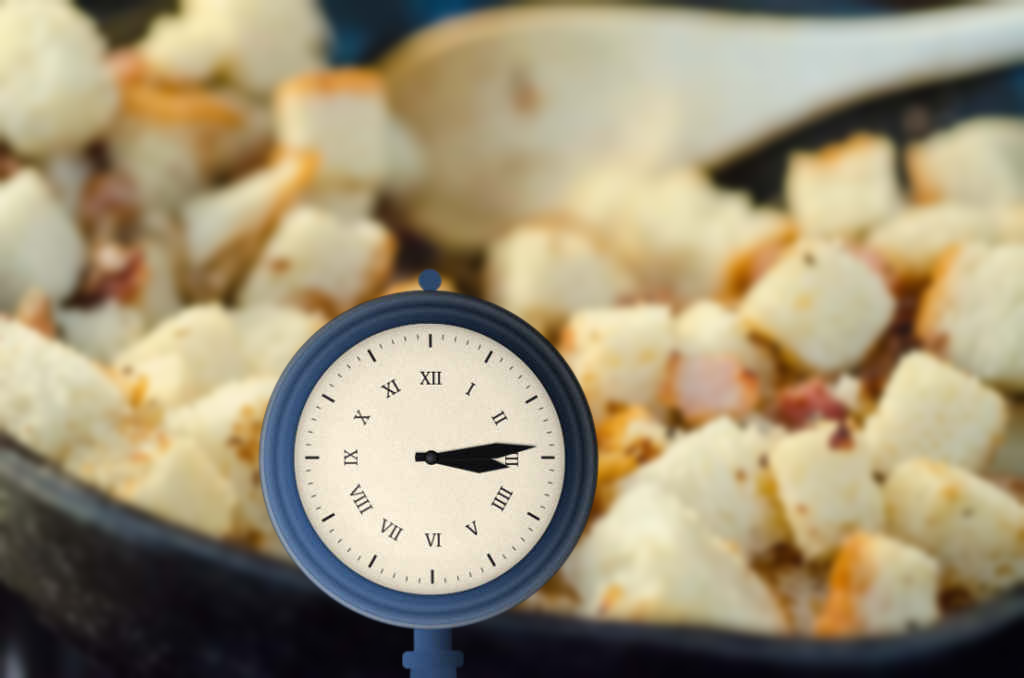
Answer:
3h14
